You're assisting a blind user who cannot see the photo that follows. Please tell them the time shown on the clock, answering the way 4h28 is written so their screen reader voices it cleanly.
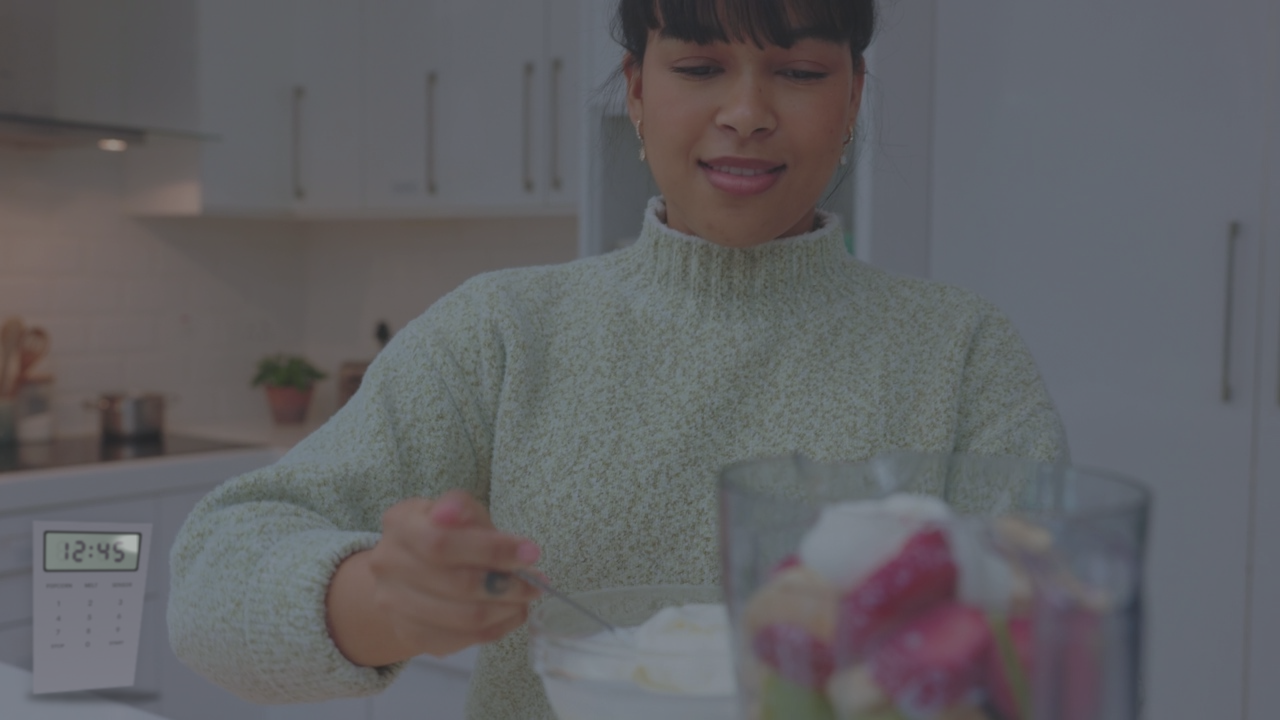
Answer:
12h45
